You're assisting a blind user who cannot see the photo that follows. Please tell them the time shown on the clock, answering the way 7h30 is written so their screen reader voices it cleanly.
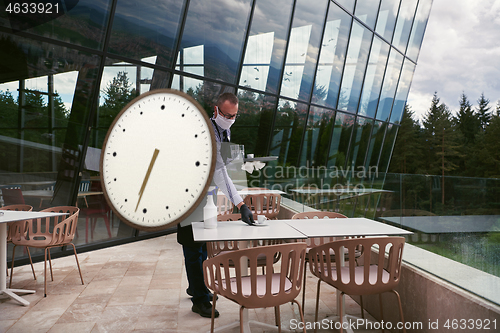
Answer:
6h32
